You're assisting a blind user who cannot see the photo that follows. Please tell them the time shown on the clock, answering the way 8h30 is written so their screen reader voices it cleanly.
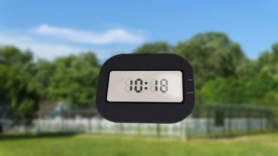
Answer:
10h18
